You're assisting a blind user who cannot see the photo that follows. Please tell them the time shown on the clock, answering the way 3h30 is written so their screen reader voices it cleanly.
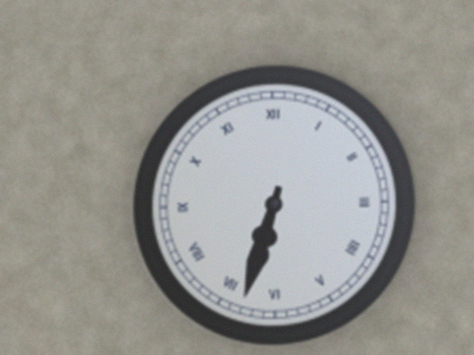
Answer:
6h33
